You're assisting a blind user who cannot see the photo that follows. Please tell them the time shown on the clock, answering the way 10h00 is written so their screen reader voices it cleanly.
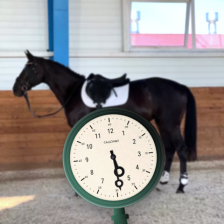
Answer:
5h29
